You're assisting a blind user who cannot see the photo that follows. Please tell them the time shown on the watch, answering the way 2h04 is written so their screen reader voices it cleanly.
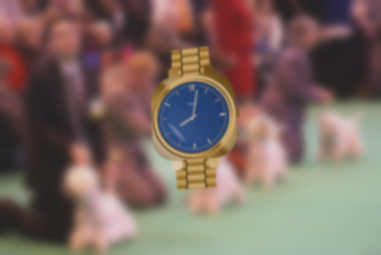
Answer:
8h02
